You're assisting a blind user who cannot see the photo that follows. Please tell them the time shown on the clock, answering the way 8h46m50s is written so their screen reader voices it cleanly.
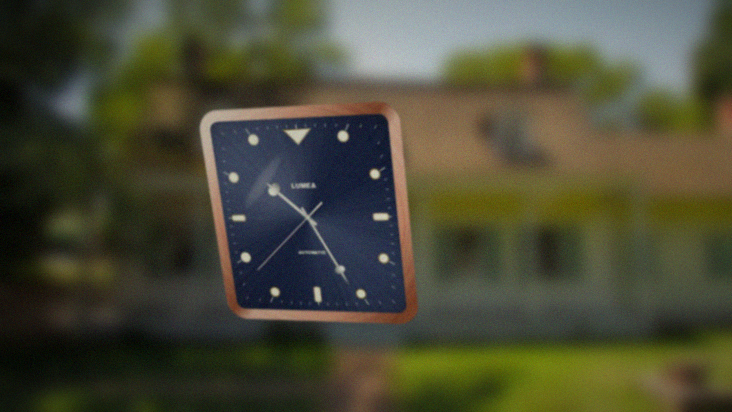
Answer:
10h25m38s
